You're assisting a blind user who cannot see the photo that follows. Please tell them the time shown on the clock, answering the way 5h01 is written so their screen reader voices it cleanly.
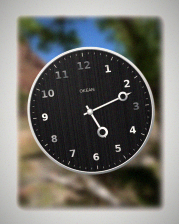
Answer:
5h12
